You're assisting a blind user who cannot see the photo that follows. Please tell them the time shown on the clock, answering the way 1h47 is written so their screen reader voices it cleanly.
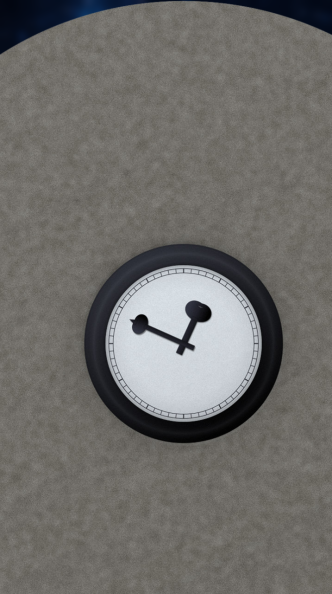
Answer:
12h49
